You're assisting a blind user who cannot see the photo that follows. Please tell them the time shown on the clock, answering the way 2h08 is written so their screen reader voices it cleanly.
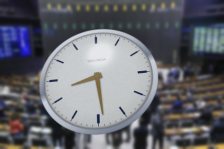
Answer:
8h29
